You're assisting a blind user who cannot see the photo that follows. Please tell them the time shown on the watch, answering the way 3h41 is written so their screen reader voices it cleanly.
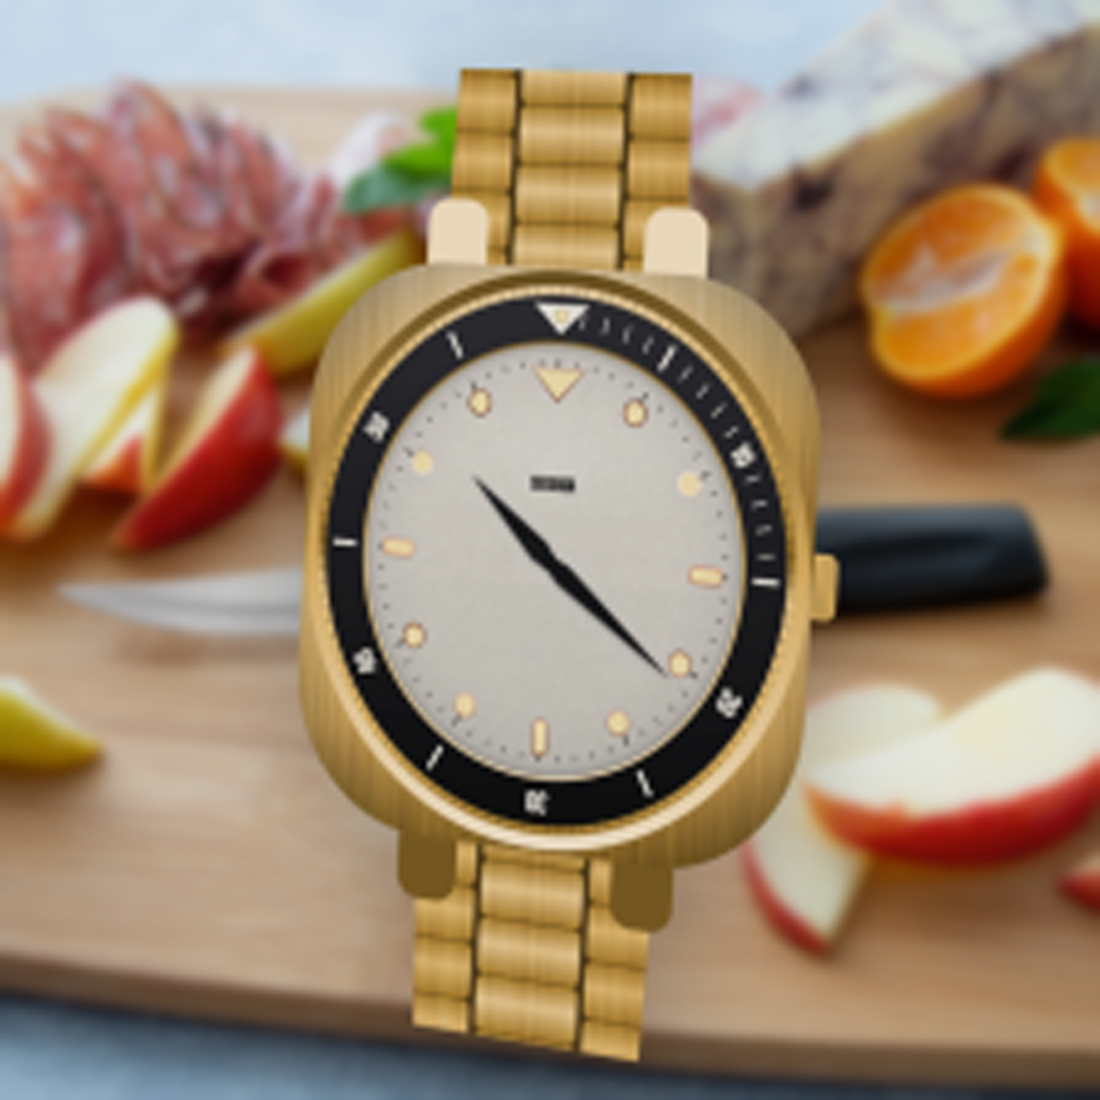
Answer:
10h21
